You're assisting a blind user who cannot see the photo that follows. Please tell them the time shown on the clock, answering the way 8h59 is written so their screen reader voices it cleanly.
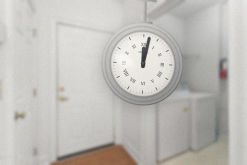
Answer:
12h02
